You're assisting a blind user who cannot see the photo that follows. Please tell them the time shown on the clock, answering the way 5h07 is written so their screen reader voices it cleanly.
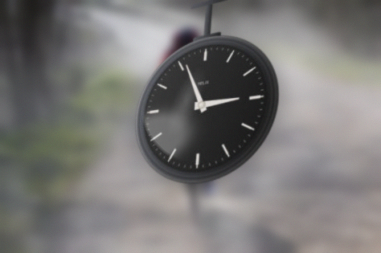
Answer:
2h56
